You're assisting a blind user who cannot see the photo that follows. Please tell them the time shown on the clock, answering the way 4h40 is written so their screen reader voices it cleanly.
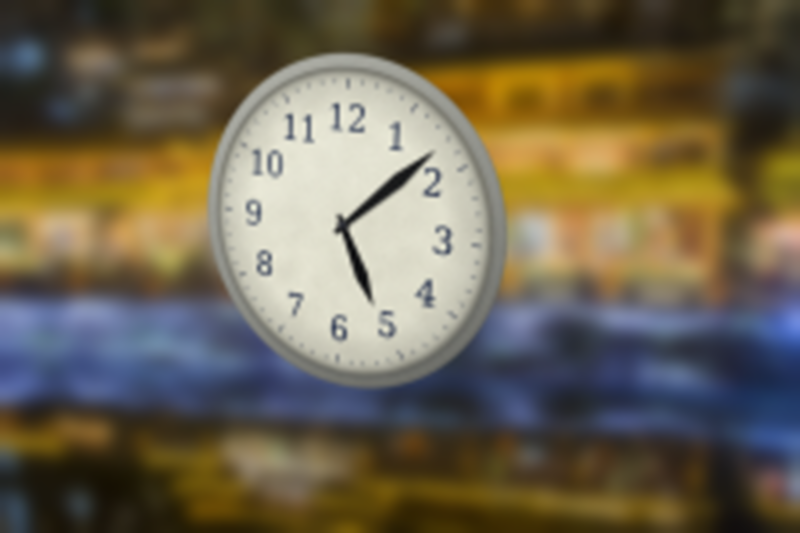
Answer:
5h08
